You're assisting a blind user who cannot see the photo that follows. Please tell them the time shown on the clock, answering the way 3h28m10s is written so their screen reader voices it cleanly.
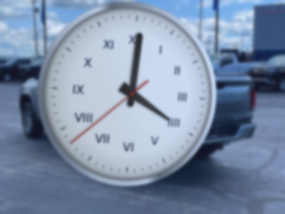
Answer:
4h00m38s
